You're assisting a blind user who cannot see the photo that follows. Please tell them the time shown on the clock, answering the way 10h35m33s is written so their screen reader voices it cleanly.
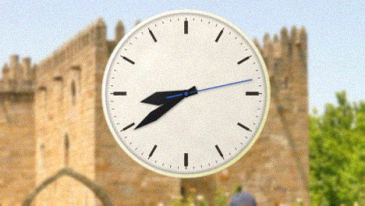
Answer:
8h39m13s
